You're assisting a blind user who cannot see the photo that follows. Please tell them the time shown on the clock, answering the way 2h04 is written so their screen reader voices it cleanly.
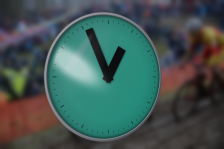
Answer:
12h56
